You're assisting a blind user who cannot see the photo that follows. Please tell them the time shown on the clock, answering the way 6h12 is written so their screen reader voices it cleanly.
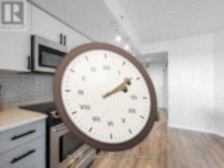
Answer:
2h09
